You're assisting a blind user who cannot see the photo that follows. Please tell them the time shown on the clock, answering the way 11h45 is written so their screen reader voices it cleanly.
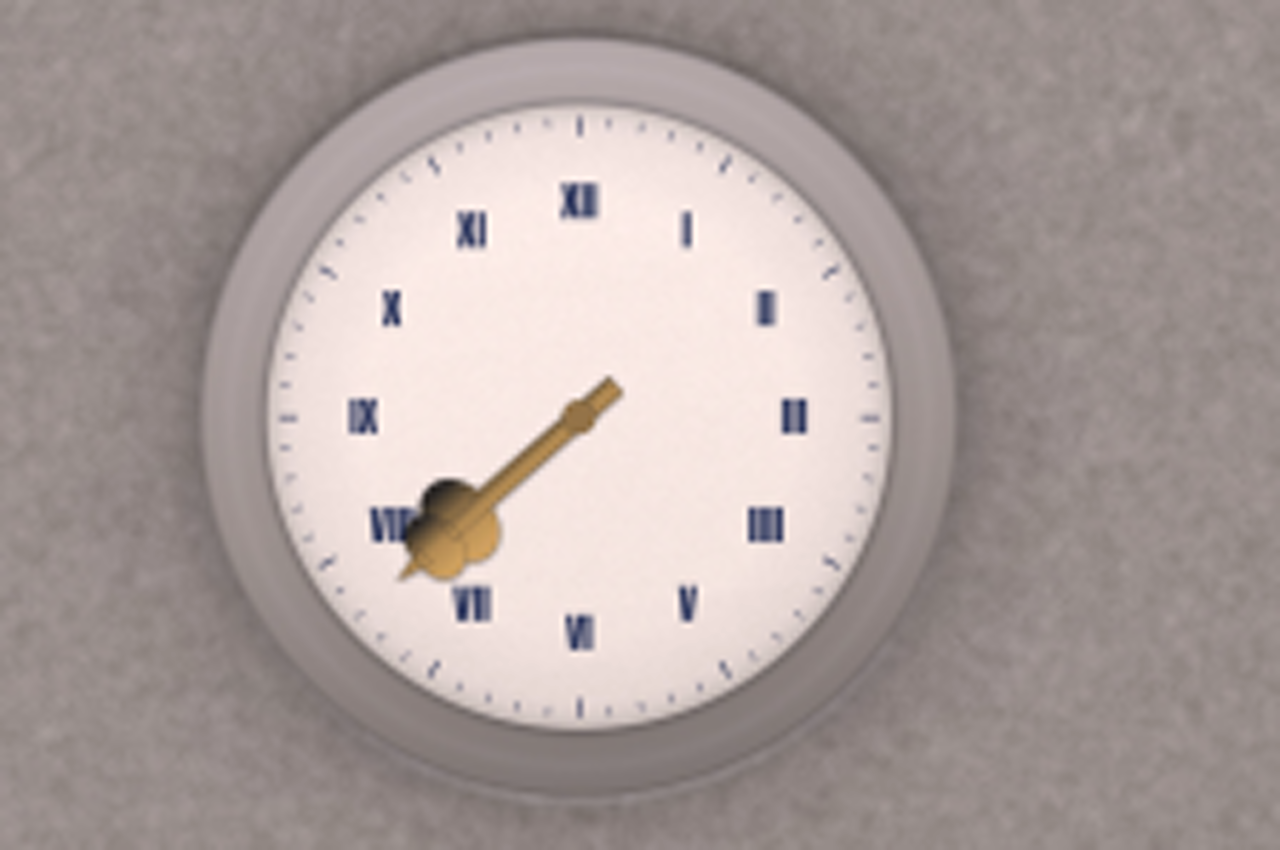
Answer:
7h38
